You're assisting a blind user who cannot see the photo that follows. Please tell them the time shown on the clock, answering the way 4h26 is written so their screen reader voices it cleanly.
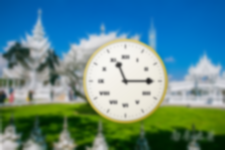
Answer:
11h15
